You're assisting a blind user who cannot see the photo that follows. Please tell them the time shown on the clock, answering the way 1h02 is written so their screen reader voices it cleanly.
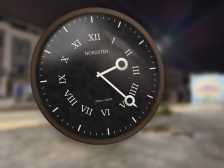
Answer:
2h23
